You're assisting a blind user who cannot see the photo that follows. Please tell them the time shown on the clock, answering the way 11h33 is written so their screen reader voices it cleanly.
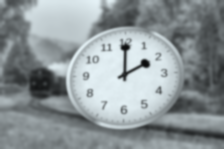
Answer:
2h00
